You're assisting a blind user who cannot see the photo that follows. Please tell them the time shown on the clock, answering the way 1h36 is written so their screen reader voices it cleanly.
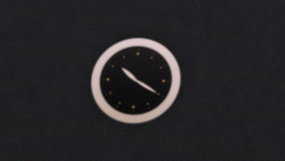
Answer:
10h20
